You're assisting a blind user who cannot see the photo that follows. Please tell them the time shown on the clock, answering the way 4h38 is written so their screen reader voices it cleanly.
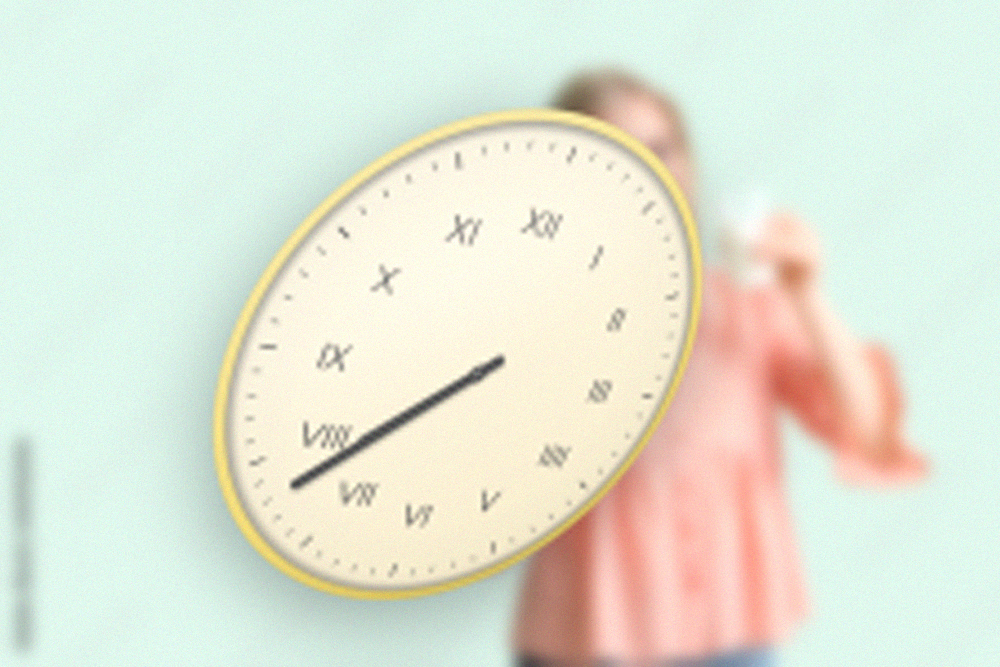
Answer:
7h38
